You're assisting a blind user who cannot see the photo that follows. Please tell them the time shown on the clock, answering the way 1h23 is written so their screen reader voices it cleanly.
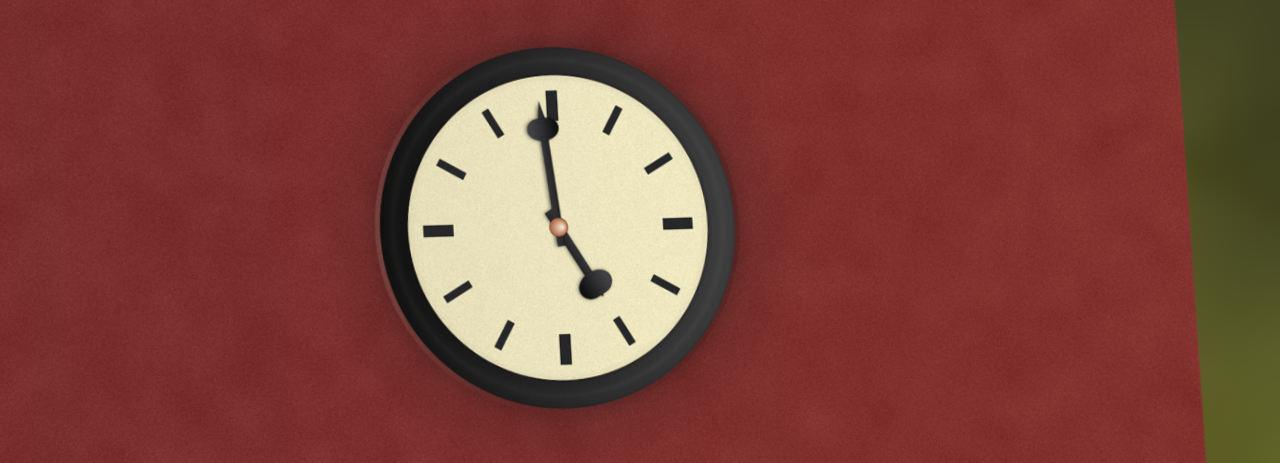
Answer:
4h59
